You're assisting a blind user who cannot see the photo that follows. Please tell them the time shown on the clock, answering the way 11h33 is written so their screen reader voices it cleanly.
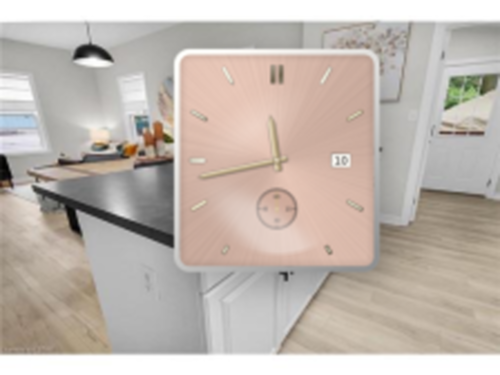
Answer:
11h43
